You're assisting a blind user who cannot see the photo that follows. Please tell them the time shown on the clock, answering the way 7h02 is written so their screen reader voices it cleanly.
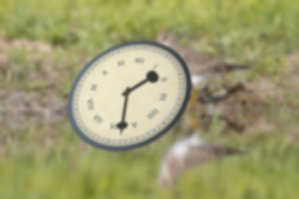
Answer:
1h28
